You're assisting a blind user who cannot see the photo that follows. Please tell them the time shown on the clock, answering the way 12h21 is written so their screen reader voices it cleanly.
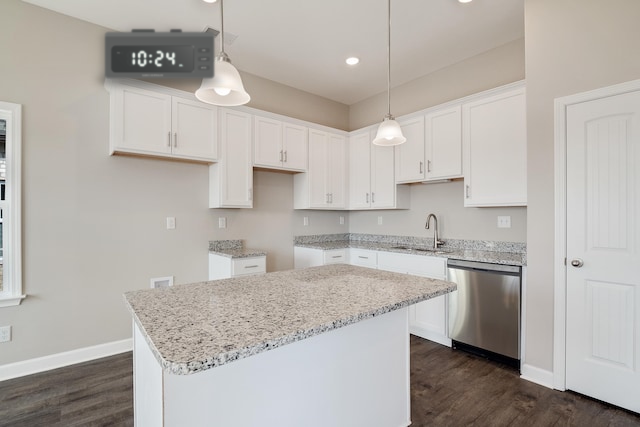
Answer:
10h24
